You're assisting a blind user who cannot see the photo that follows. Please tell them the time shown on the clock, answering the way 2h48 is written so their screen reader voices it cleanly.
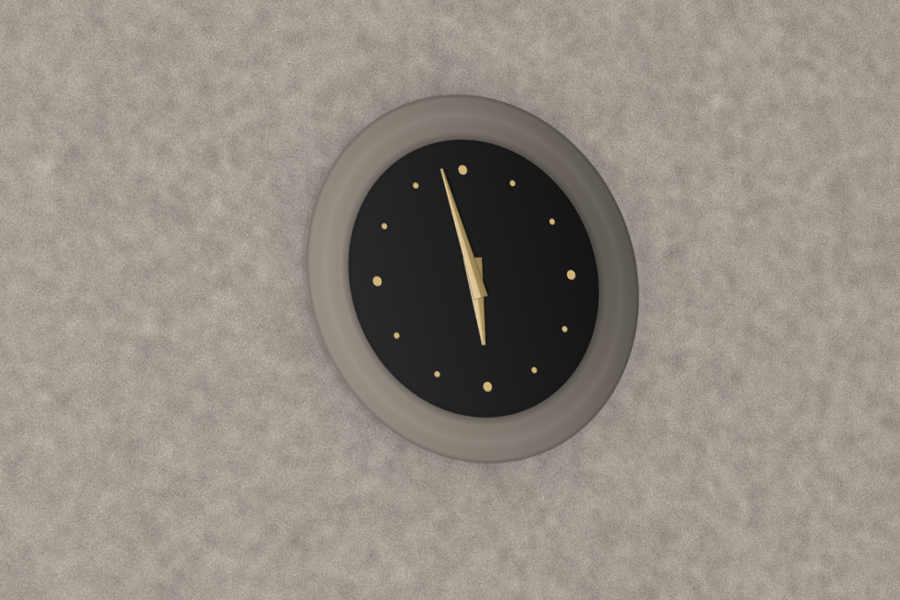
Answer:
5h58
